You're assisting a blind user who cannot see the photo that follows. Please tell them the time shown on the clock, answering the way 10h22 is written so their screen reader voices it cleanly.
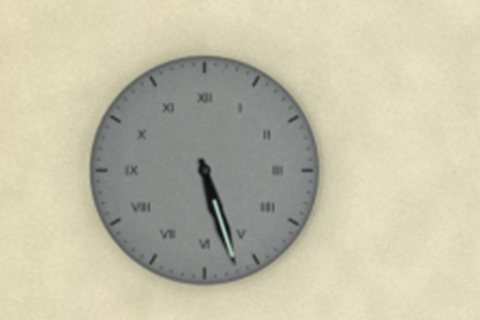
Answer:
5h27
